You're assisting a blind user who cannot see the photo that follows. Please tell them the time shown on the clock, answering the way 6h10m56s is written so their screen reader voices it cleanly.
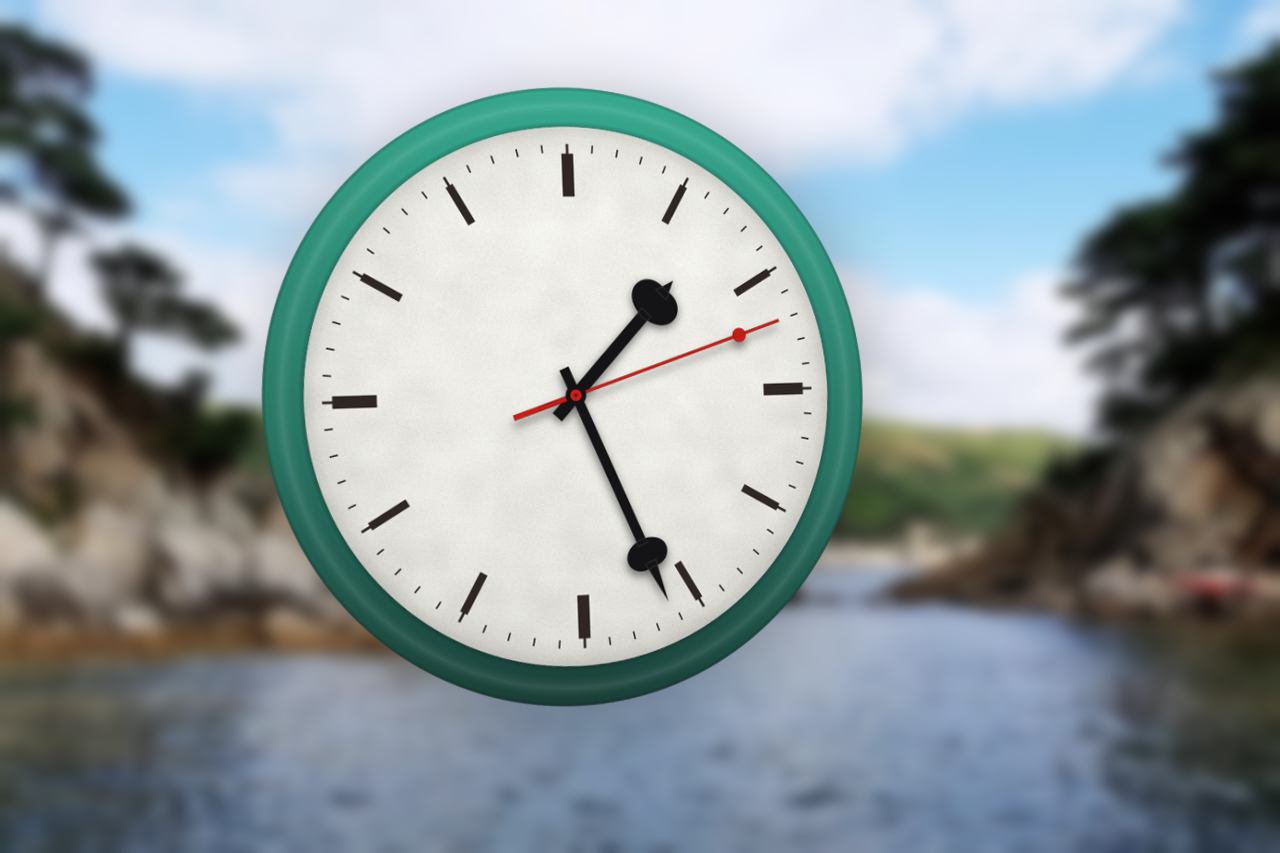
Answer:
1h26m12s
